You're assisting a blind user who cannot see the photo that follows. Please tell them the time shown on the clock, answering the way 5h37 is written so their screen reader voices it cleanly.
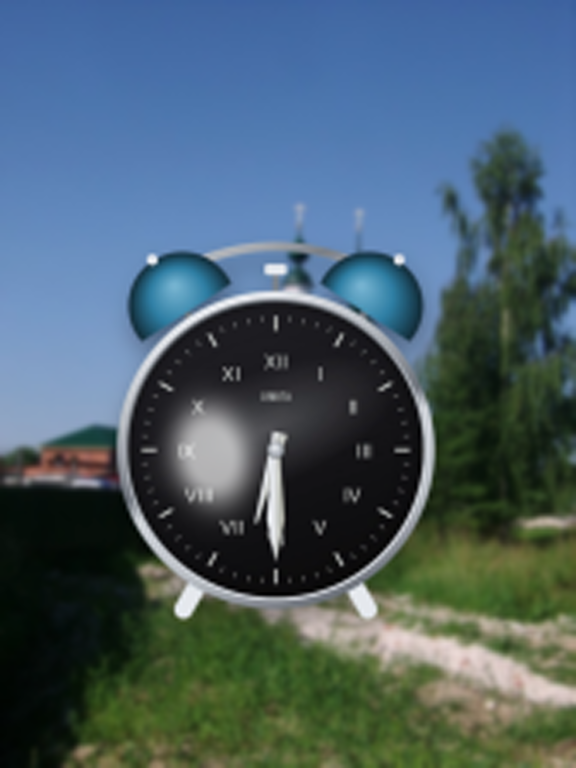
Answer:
6h30
